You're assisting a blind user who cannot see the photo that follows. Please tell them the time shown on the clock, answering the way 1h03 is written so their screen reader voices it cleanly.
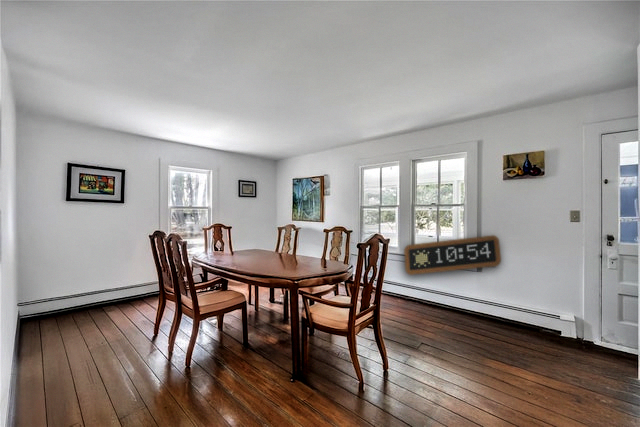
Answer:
10h54
